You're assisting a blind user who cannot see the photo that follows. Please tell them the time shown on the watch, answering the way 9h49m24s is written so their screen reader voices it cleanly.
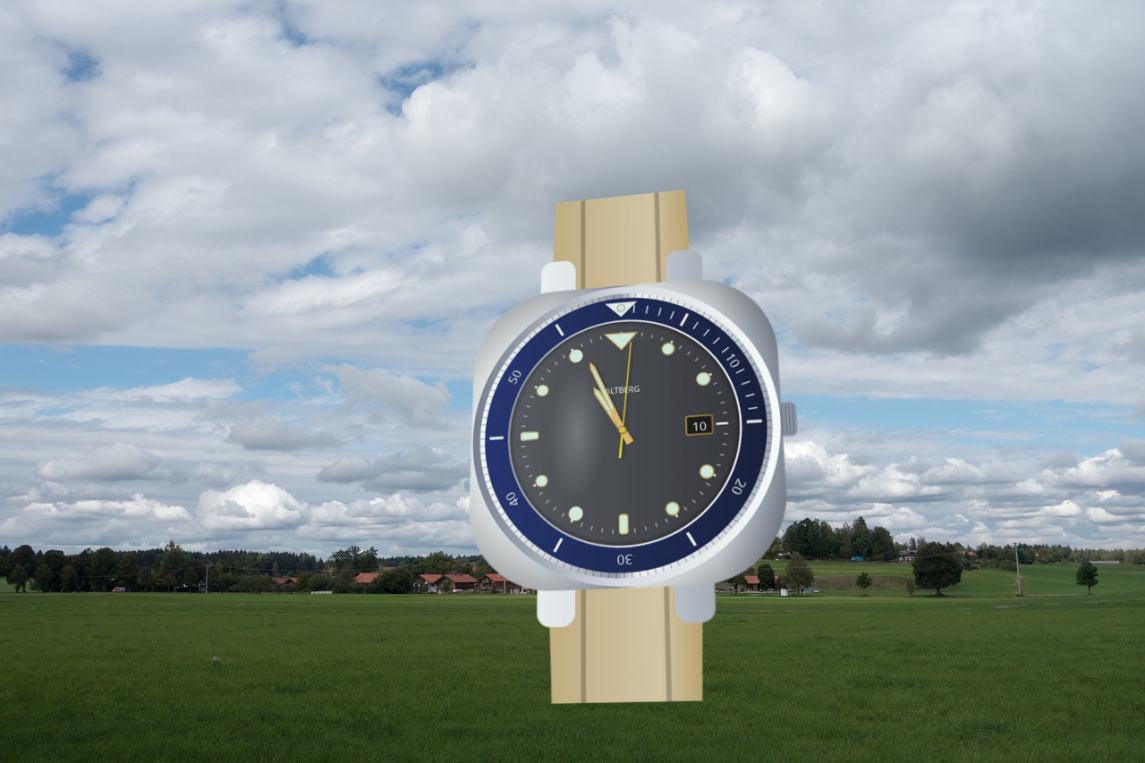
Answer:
10h56m01s
